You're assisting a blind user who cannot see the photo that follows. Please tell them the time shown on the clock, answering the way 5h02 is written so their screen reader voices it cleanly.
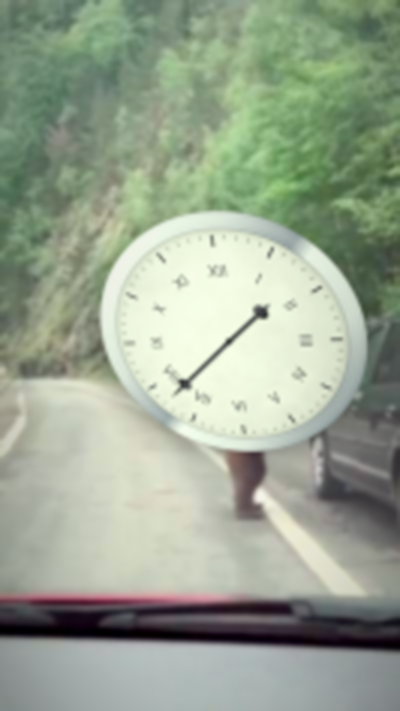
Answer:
1h38
